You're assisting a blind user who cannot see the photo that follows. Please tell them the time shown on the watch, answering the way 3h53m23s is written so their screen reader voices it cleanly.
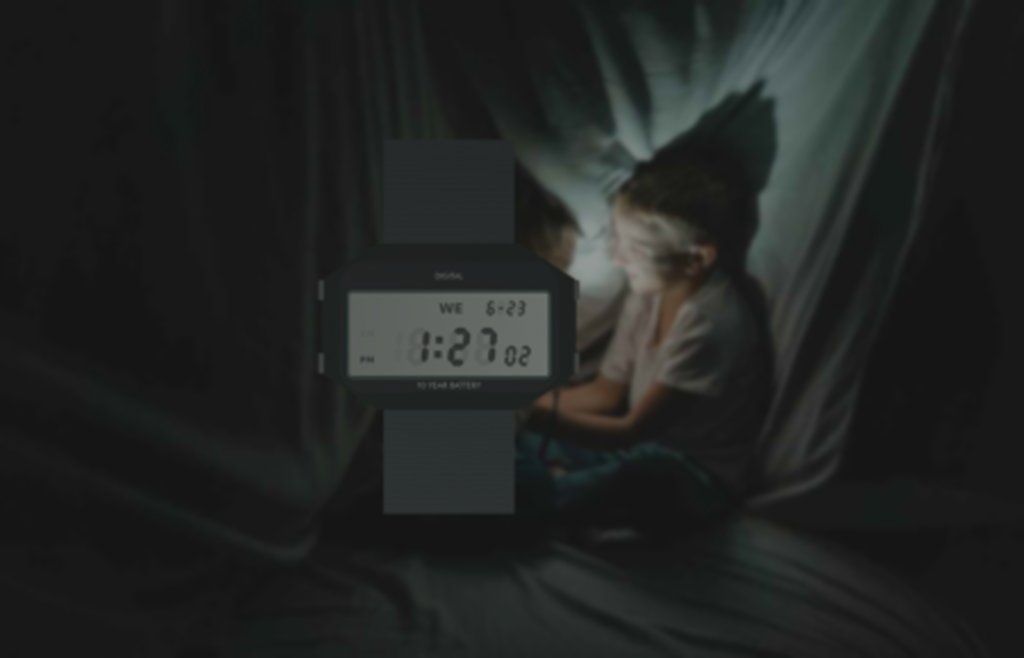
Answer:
1h27m02s
